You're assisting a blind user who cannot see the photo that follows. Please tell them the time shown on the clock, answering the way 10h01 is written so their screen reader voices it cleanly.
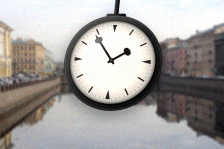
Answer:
1h54
